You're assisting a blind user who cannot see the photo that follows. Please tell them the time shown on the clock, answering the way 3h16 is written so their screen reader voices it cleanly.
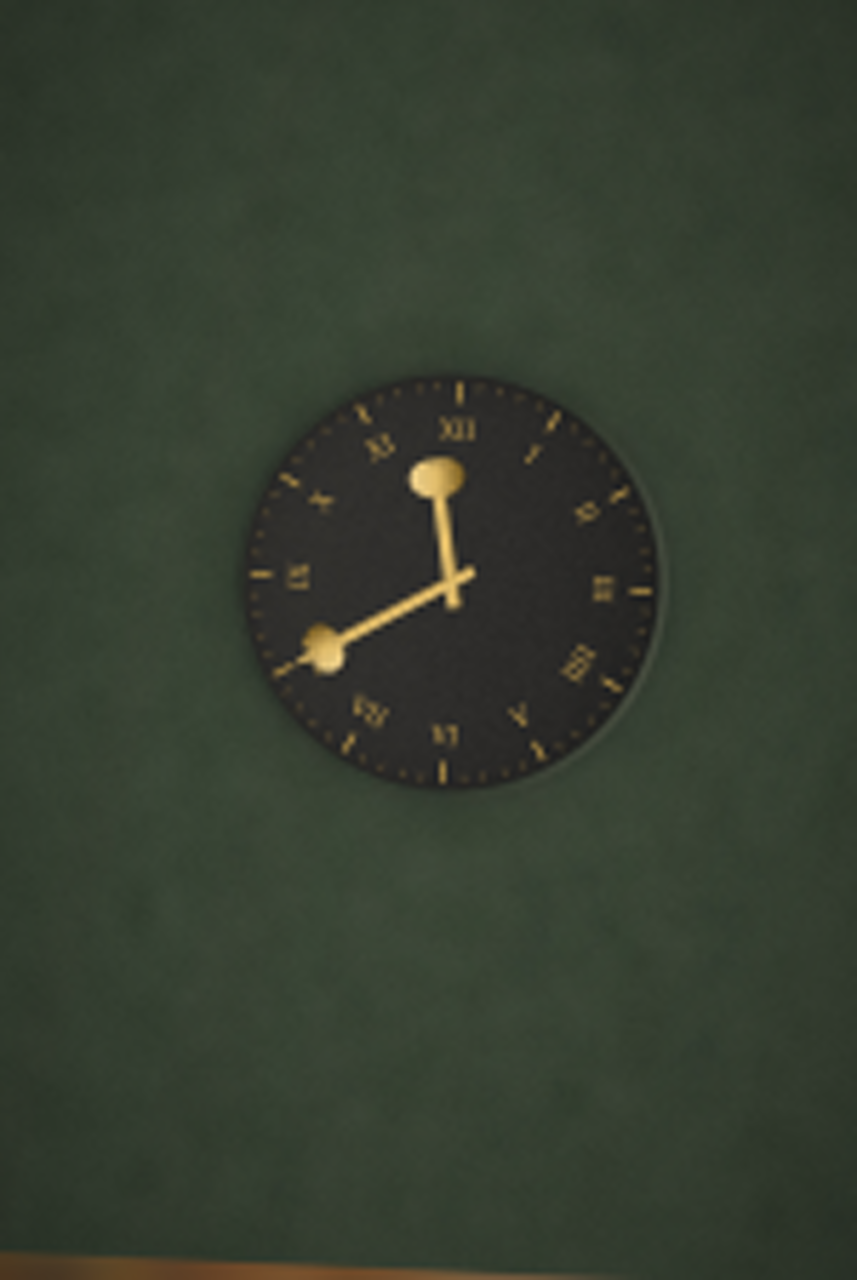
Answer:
11h40
